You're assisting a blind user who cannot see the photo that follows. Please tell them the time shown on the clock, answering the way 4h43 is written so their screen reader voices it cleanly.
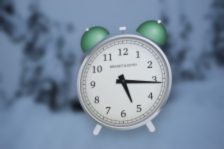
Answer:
5h16
